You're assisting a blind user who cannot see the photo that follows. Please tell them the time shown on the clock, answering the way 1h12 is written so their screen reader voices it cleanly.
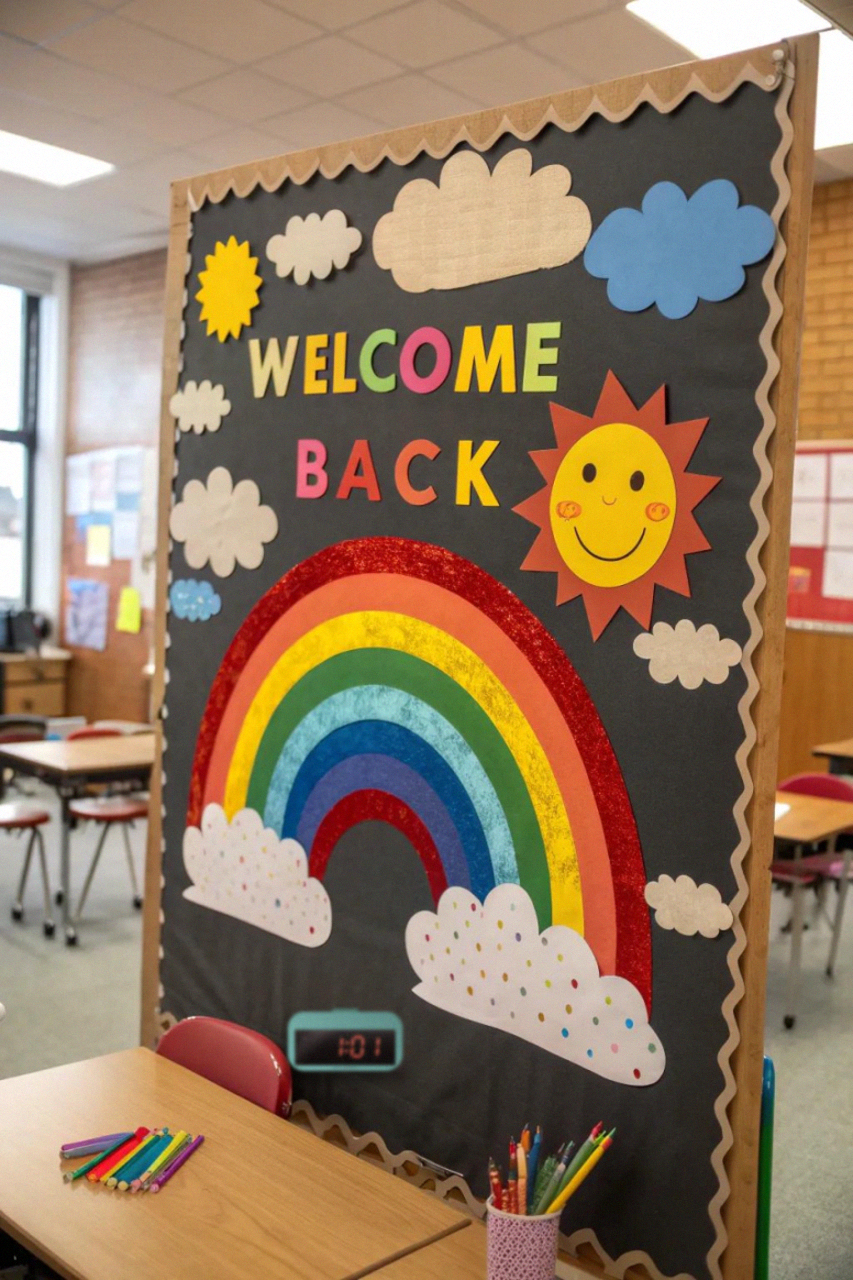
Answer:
1h01
